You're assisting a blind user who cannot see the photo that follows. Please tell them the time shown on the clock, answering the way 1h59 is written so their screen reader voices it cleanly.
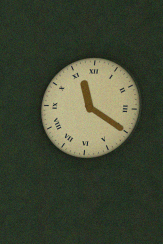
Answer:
11h20
